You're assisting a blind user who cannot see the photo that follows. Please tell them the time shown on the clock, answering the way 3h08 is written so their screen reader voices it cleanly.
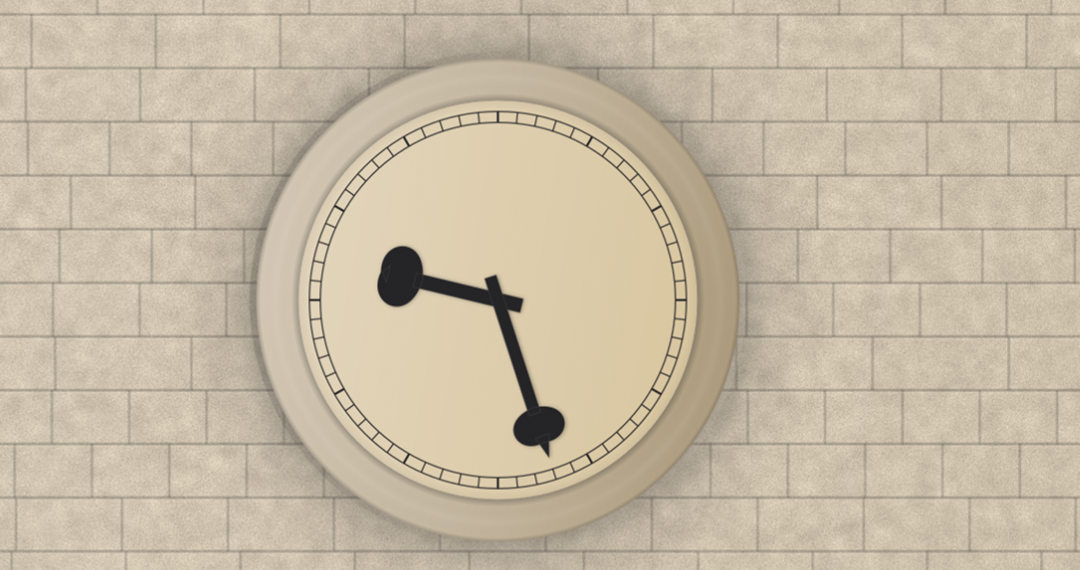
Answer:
9h27
